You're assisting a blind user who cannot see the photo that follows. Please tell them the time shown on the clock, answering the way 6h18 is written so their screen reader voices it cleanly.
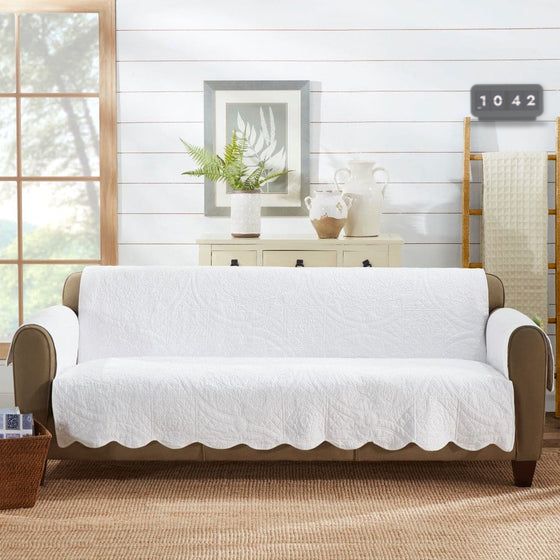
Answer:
10h42
